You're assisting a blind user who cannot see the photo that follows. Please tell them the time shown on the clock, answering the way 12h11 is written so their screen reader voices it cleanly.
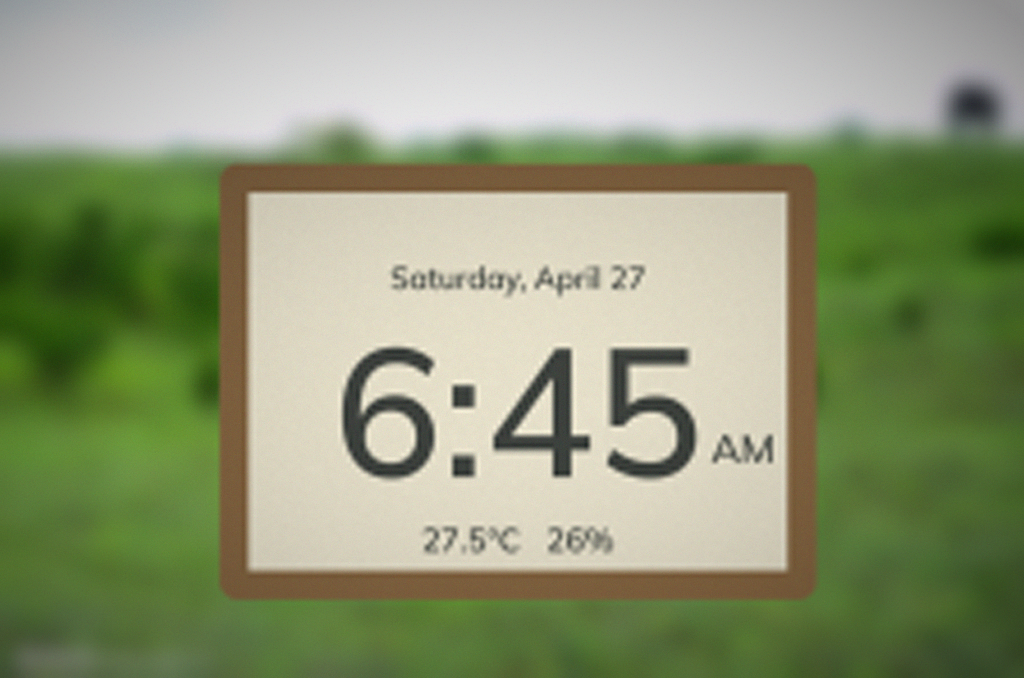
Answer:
6h45
